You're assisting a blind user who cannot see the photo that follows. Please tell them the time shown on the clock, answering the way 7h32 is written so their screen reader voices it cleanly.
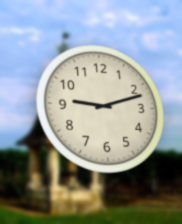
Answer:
9h12
